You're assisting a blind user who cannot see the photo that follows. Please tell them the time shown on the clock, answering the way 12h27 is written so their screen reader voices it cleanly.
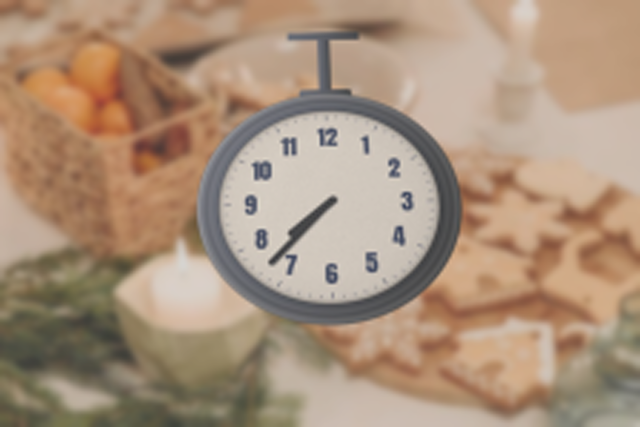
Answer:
7h37
